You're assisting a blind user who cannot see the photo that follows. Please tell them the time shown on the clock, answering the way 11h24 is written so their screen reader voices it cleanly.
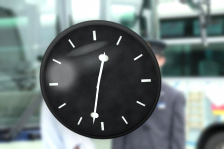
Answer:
12h32
